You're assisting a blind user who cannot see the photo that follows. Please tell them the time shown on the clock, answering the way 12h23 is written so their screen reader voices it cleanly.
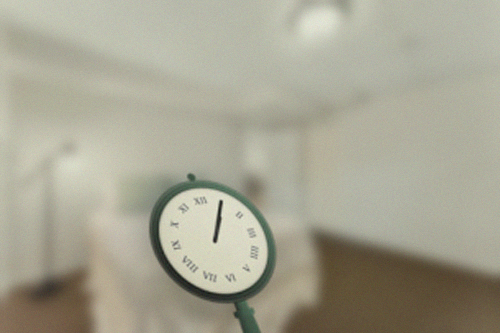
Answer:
1h05
